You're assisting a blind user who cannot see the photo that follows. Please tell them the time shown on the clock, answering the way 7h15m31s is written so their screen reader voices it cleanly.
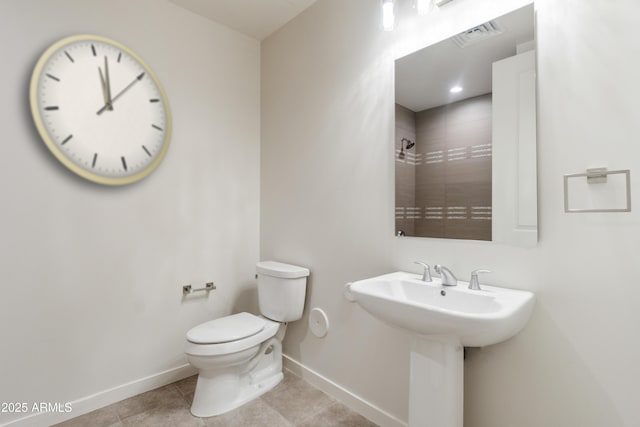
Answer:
12h02m10s
